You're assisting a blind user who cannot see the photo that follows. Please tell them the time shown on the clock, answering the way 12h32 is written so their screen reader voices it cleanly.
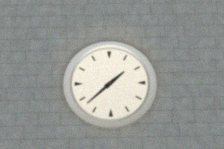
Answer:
1h38
